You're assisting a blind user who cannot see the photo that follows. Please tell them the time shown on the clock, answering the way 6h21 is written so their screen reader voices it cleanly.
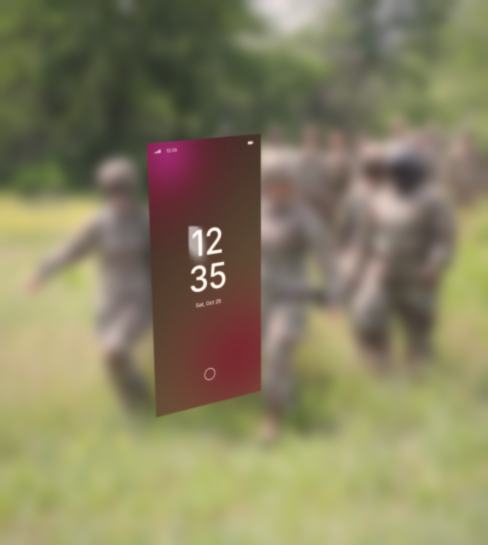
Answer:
12h35
